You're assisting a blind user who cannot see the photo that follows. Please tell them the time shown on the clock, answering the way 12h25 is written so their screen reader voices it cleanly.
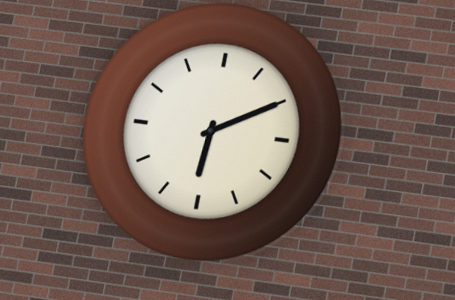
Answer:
6h10
